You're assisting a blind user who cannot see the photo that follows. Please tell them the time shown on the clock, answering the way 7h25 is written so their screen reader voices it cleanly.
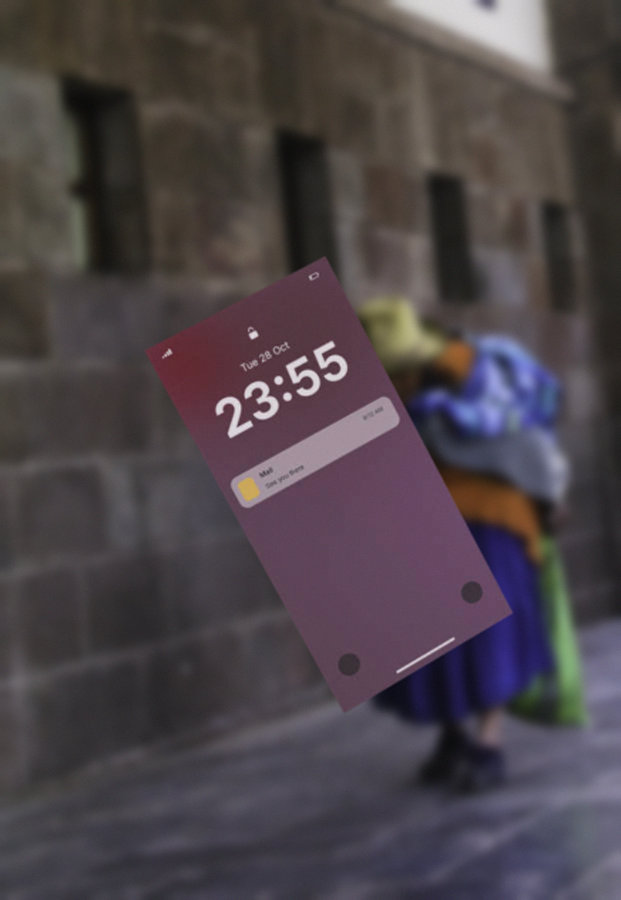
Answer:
23h55
